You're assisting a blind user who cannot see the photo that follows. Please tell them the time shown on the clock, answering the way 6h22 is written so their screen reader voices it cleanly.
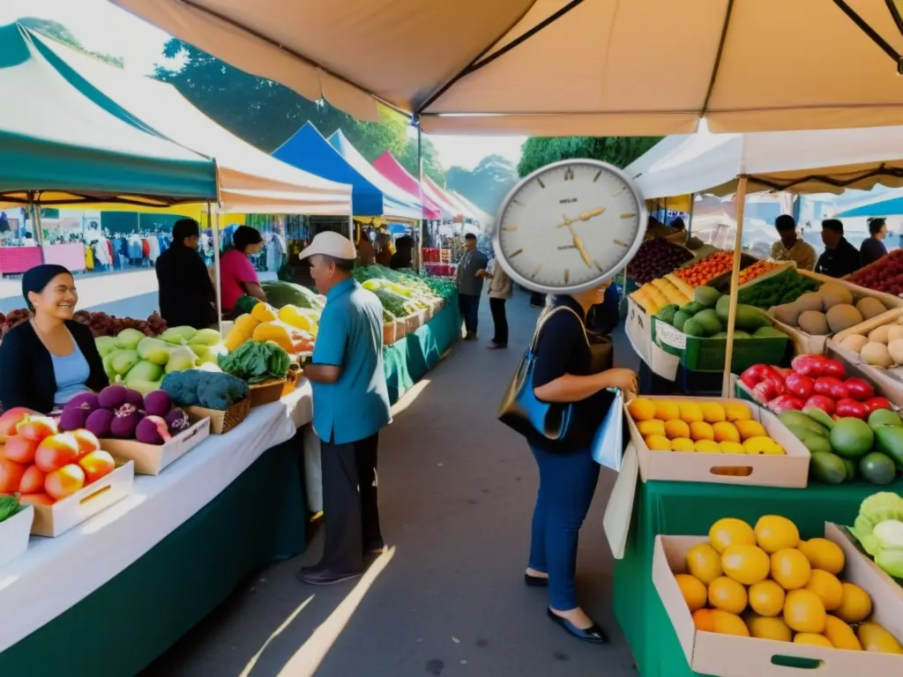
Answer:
2h26
